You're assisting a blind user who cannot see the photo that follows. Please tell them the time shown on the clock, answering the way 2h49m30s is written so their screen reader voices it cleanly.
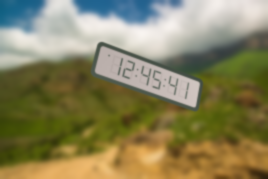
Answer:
12h45m41s
